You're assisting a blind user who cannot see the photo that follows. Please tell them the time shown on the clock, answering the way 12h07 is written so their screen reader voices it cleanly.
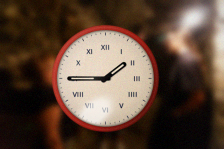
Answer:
1h45
